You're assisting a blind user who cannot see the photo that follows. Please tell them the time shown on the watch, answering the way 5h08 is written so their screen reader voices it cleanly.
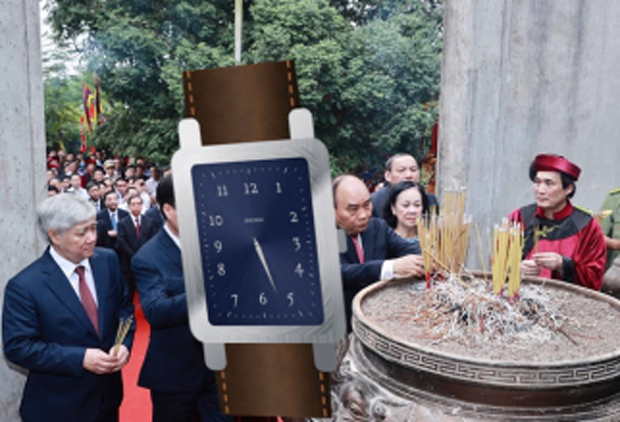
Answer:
5h27
